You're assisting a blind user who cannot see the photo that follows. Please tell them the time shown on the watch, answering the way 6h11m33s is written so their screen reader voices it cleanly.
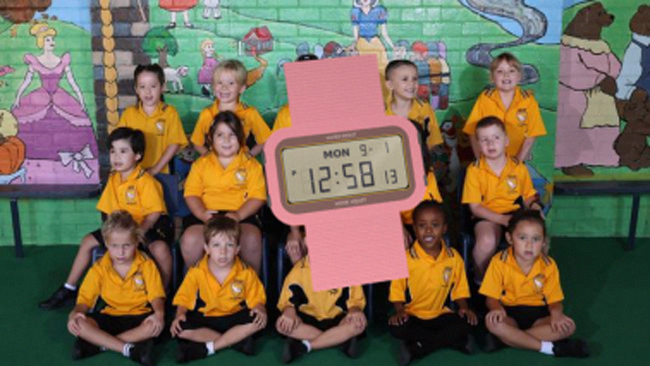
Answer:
12h58m13s
